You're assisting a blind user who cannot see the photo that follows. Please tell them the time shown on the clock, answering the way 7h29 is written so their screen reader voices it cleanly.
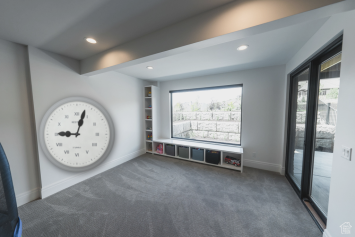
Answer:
9h03
